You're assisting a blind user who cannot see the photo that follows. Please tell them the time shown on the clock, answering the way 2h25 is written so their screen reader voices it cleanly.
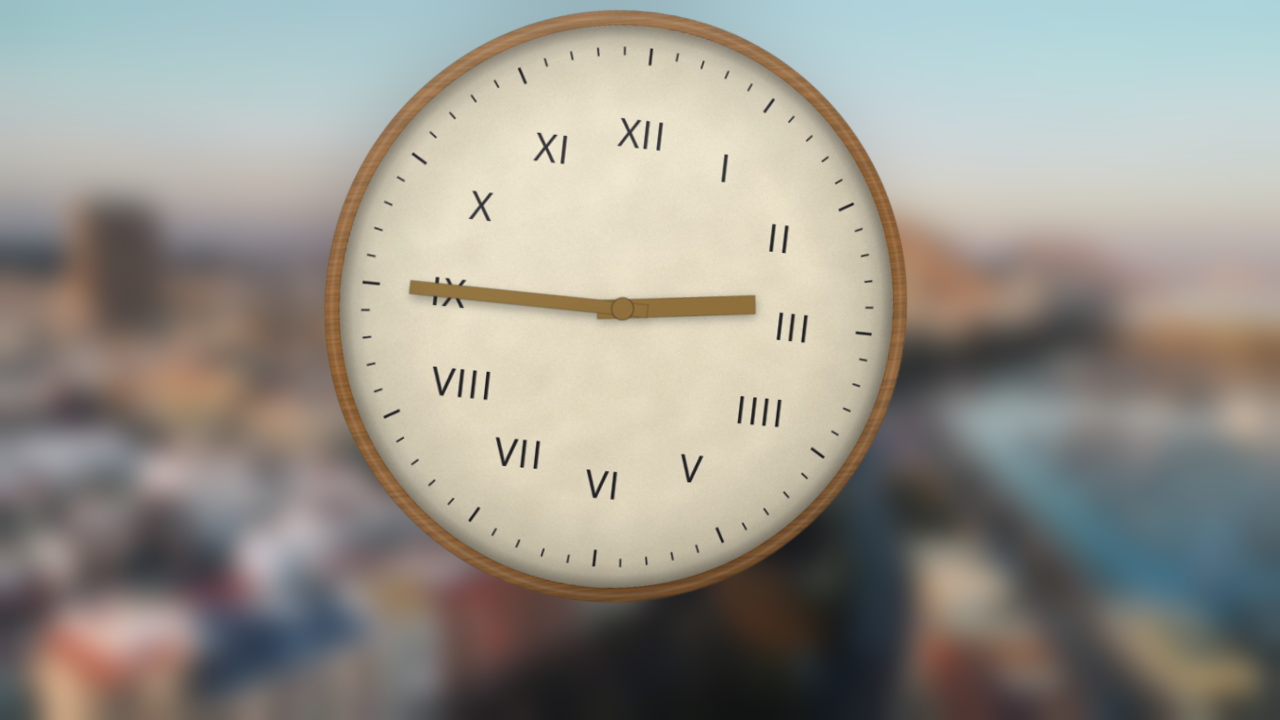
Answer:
2h45
